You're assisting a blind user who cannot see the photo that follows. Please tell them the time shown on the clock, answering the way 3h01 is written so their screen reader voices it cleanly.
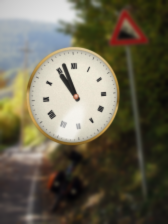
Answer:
10h57
